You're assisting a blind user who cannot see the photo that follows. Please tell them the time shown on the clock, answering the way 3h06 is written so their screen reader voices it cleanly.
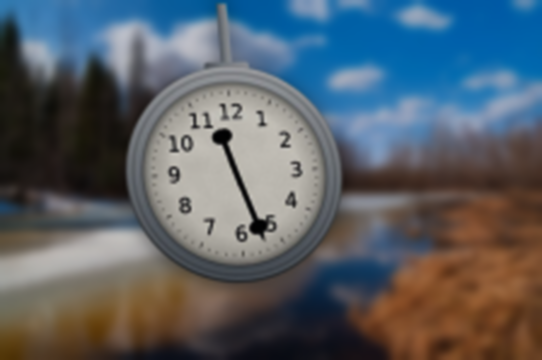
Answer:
11h27
